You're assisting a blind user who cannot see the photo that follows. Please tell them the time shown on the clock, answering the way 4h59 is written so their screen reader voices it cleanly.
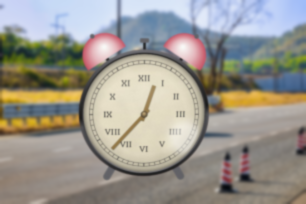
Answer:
12h37
